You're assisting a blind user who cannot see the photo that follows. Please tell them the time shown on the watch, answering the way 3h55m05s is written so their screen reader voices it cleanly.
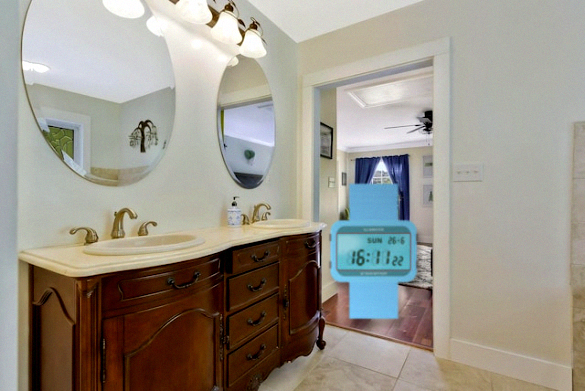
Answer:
16h11m22s
